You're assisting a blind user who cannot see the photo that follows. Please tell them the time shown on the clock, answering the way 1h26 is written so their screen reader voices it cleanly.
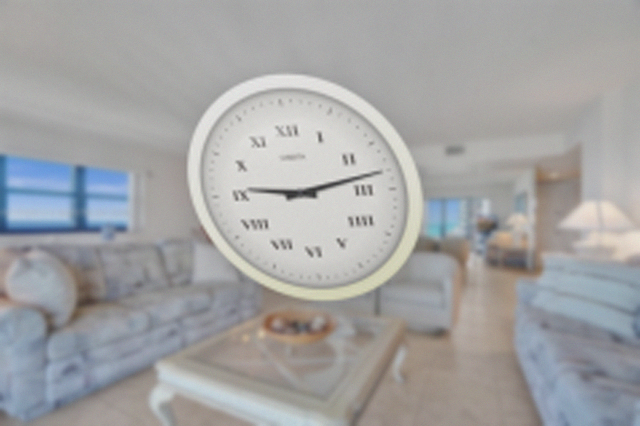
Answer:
9h13
